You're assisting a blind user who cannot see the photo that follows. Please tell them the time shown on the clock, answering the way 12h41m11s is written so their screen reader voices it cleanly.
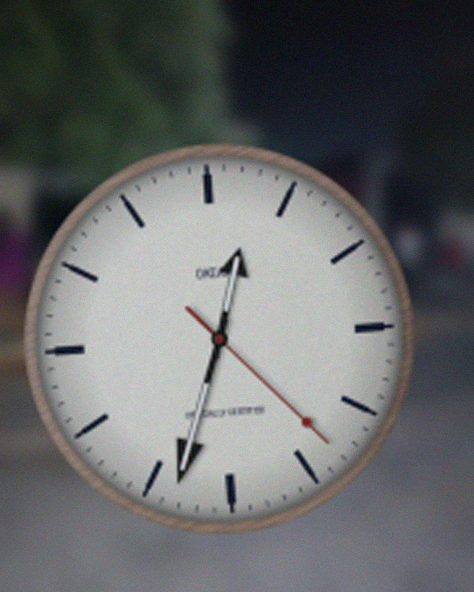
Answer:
12h33m23s
